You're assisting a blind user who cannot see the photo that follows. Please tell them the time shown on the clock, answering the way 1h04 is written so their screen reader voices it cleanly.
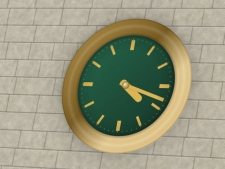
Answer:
4h18
